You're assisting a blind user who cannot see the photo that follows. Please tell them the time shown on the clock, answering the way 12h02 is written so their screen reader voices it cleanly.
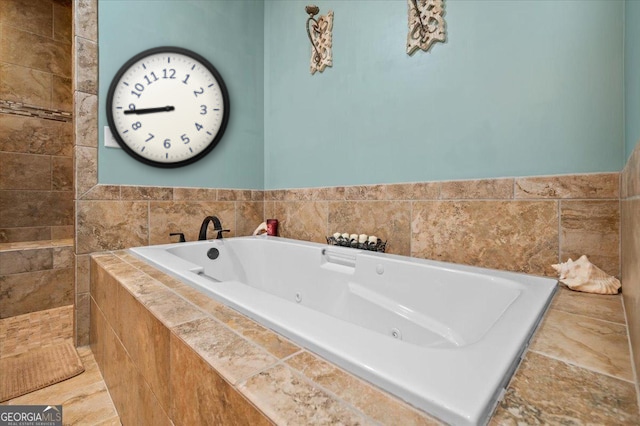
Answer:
8h44
